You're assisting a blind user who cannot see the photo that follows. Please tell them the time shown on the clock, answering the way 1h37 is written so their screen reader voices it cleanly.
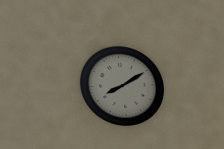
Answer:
8h10
